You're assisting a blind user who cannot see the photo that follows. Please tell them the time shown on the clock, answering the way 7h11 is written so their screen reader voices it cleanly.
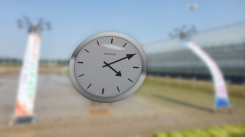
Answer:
4h10
